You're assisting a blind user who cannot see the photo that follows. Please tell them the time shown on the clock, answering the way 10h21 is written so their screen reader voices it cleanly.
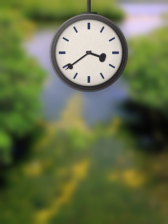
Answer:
3h39
